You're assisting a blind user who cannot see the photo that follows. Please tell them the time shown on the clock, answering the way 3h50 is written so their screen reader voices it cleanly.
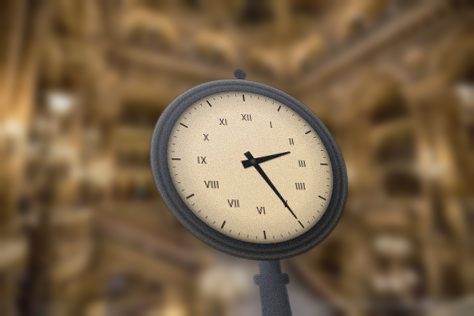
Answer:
2h25
